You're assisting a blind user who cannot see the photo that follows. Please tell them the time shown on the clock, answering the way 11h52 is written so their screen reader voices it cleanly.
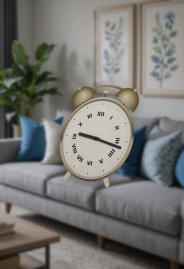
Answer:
9h17
